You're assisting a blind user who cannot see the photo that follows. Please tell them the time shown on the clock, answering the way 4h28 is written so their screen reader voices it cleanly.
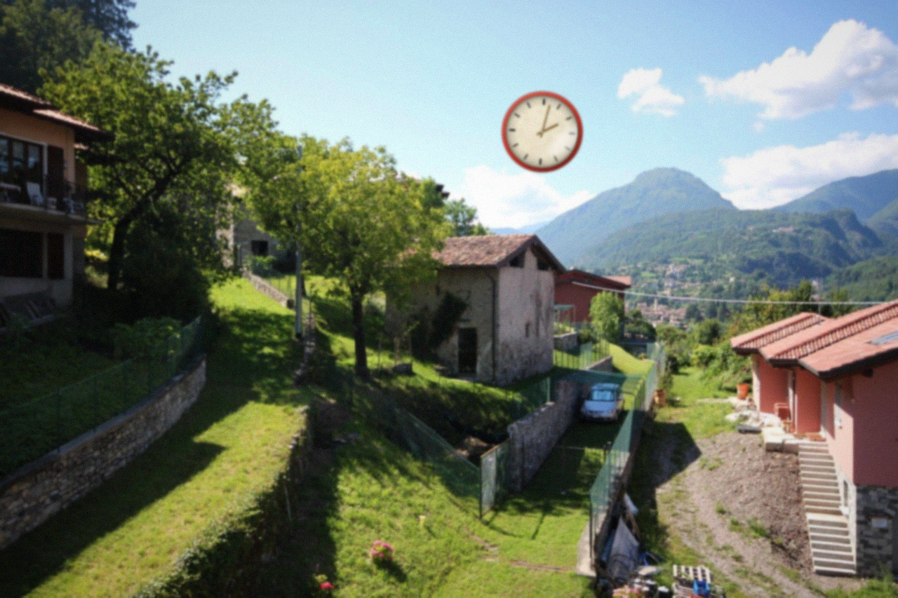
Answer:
2h02
